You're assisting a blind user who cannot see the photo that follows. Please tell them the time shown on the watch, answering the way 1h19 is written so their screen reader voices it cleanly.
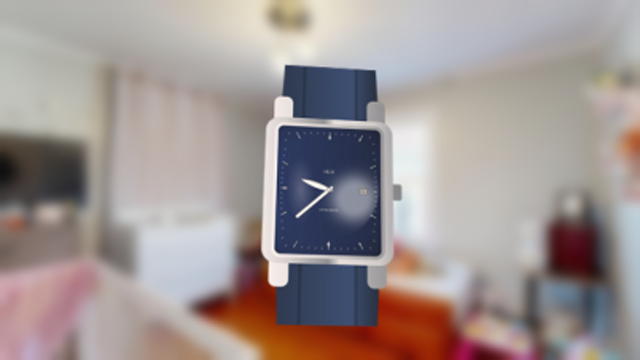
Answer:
9h38
